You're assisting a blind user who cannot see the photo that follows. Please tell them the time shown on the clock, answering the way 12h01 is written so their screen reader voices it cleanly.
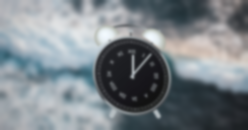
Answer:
12h07
